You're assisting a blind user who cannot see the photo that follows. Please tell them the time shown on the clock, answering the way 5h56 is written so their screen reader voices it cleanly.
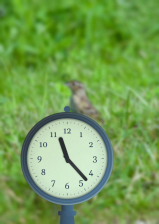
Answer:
11h23
